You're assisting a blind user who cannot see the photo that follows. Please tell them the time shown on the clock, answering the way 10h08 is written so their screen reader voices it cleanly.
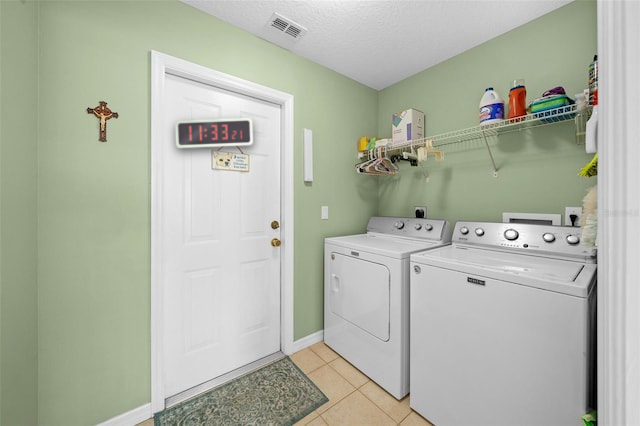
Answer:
11h33
